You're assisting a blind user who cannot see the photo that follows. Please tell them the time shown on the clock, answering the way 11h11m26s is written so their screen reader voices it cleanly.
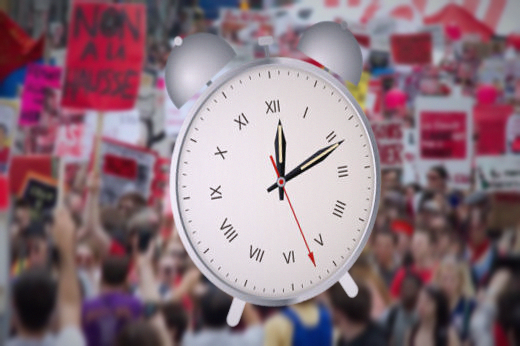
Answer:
12h11m27s
